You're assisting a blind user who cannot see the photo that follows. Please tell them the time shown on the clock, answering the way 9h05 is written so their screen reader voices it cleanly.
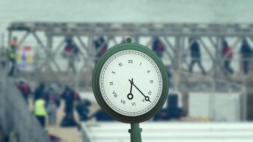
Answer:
6h23
